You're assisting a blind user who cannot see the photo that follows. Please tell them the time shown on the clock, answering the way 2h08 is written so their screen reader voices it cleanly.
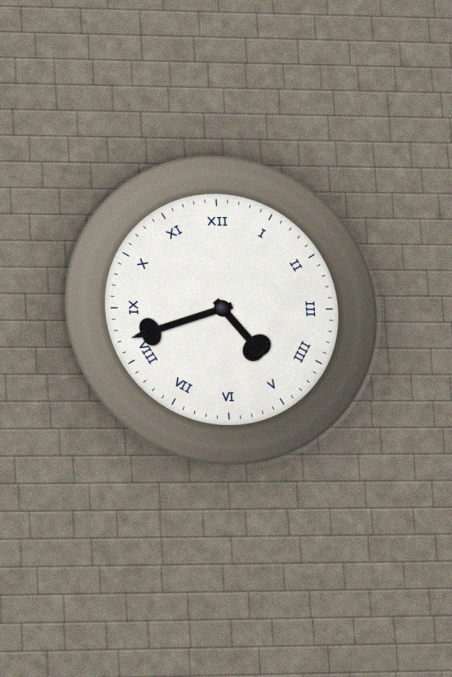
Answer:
4h42
